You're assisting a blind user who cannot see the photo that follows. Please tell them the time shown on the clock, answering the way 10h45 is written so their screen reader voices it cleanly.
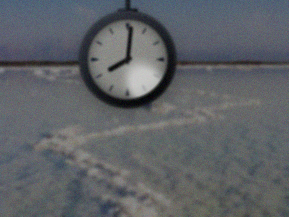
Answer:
8h01
